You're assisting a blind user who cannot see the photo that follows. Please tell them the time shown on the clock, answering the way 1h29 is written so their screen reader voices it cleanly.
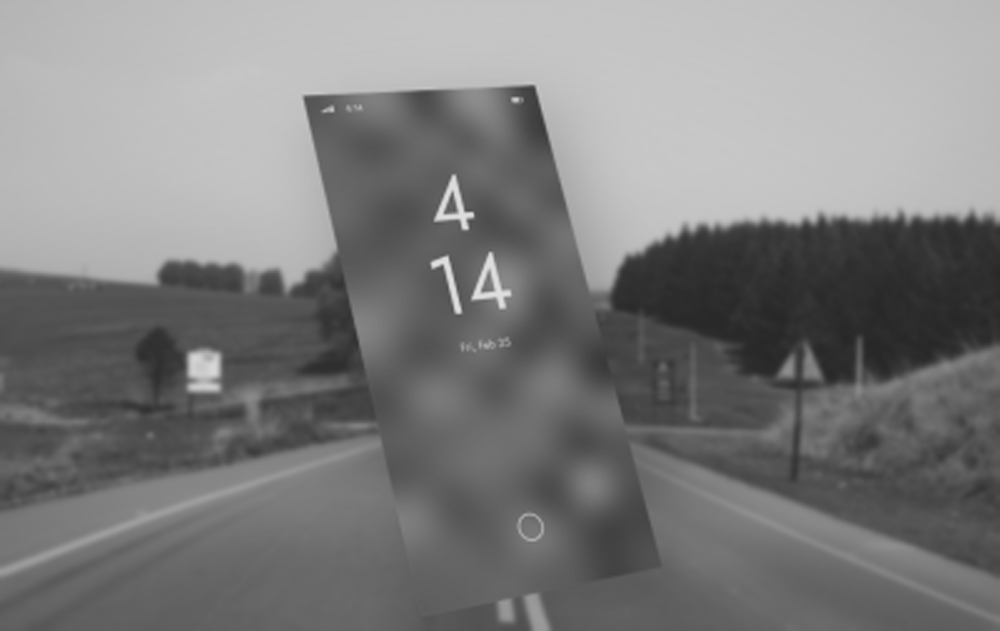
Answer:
4h14
